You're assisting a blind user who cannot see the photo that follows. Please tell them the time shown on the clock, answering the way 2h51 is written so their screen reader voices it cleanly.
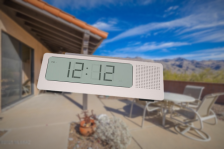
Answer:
12h12
